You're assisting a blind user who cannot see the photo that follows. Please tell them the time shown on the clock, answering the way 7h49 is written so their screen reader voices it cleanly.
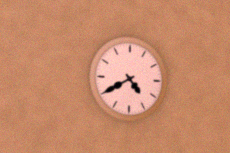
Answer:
4h40
